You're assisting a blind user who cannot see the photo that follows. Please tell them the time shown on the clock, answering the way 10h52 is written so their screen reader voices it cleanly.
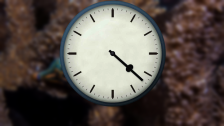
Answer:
4h22
